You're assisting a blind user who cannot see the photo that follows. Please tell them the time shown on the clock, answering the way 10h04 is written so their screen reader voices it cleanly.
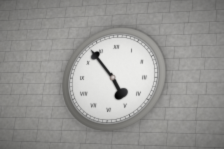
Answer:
4h53
